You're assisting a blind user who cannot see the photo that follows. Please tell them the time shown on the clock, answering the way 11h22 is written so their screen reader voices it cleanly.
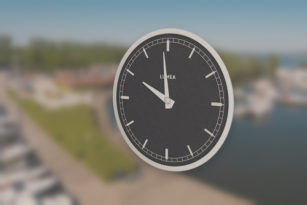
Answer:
9h59
